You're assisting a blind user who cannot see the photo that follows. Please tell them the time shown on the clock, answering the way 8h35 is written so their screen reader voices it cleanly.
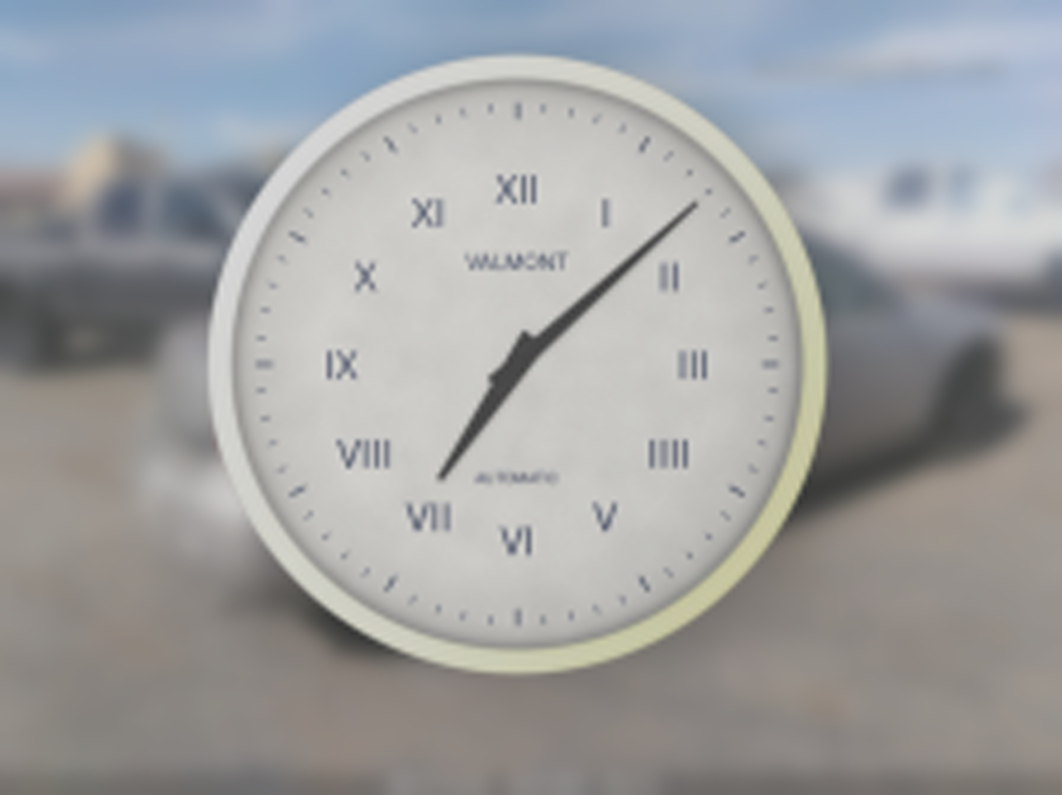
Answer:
7h08
